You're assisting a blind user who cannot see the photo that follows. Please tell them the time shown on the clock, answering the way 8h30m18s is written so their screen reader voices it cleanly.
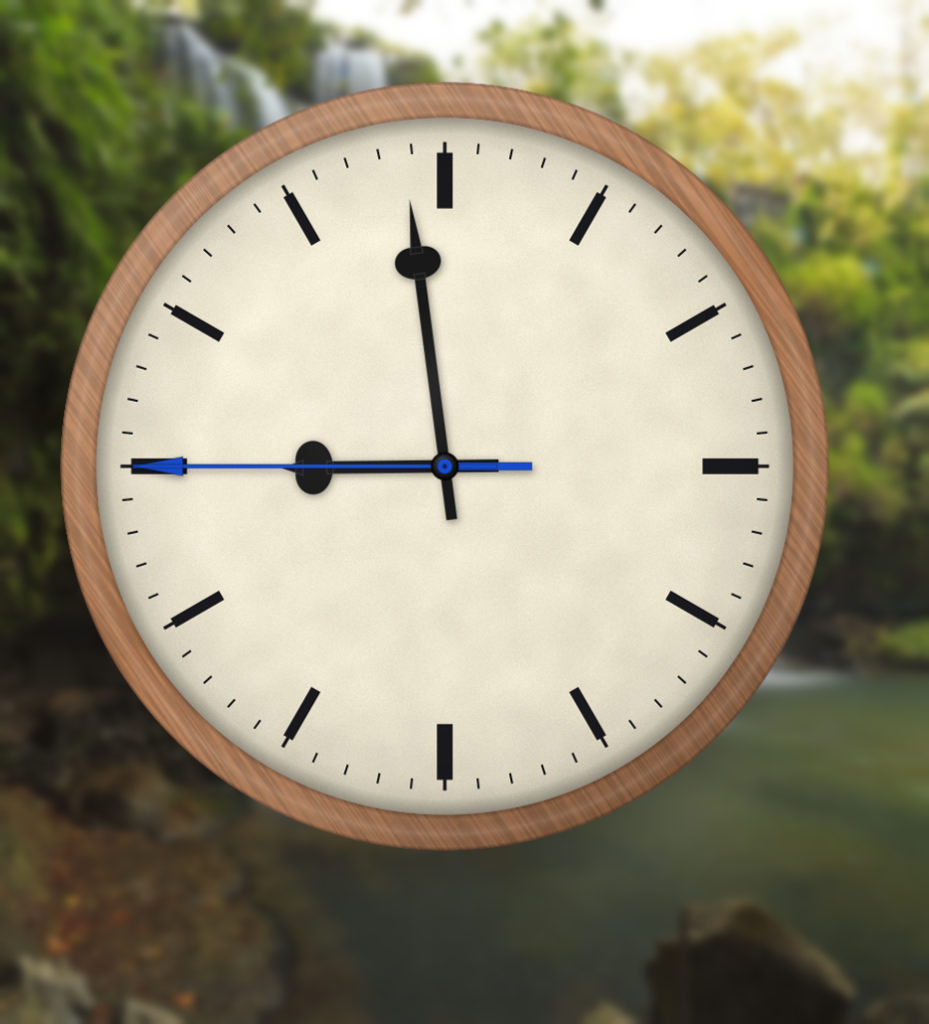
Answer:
8h58m45s
